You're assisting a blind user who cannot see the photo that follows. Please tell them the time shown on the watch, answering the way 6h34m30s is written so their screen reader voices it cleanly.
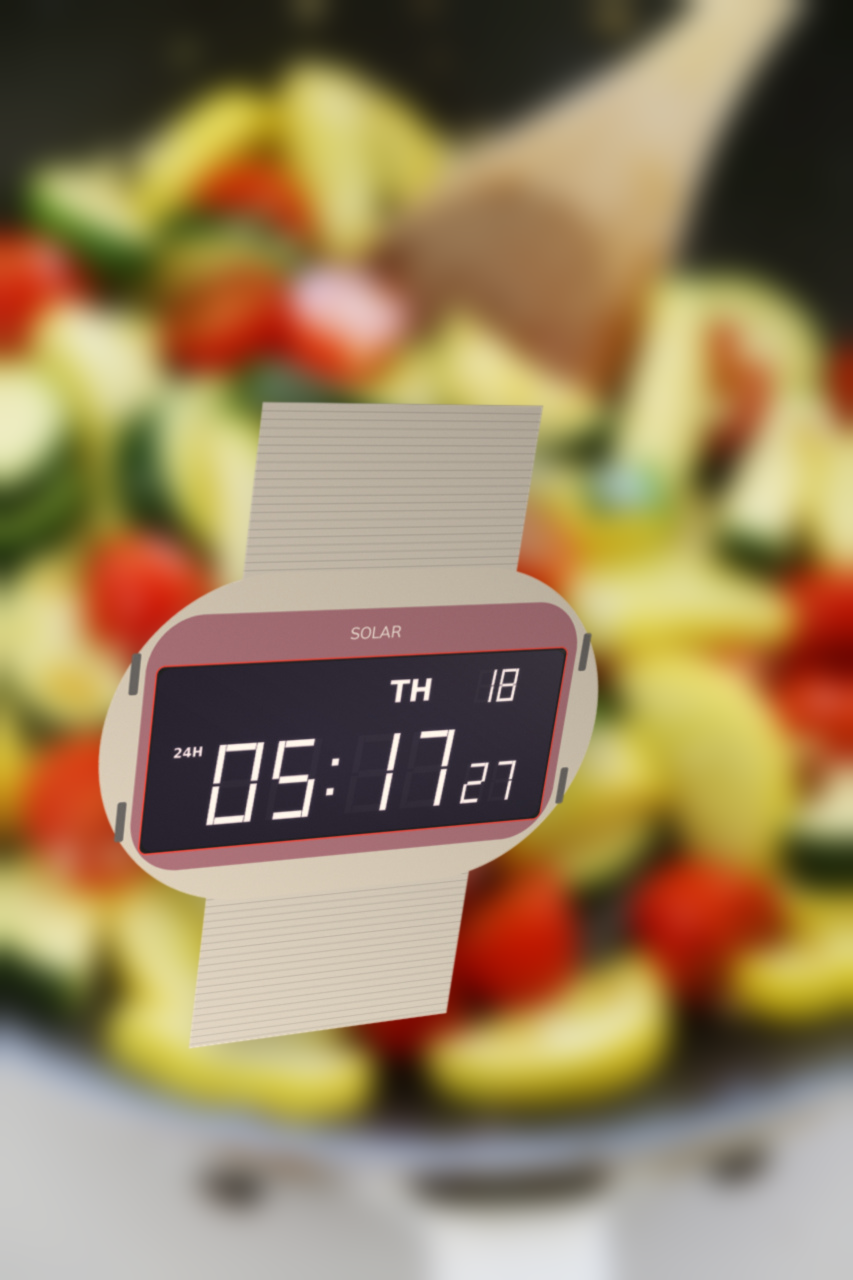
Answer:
5h17m27s
